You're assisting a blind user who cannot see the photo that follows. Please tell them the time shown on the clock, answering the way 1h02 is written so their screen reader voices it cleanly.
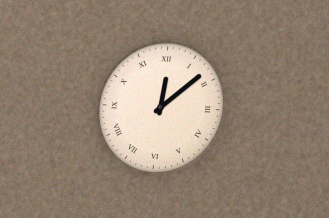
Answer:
12h08
